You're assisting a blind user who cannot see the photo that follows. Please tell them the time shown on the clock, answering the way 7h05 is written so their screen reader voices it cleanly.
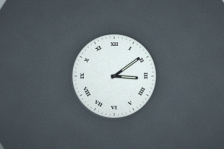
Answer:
3h09
